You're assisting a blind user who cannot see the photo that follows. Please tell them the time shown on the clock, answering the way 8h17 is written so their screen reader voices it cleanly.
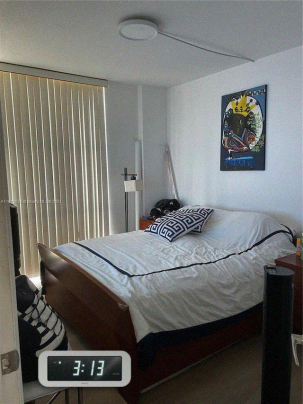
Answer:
3h13
